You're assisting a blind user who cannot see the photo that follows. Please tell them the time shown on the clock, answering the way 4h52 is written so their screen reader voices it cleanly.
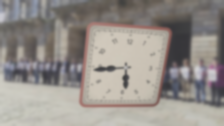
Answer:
5h44
